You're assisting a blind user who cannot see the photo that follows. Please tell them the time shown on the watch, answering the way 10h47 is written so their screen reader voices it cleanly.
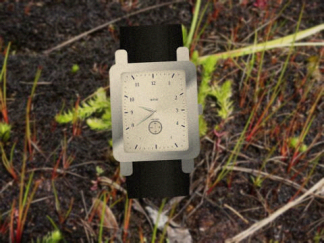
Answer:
9h39
